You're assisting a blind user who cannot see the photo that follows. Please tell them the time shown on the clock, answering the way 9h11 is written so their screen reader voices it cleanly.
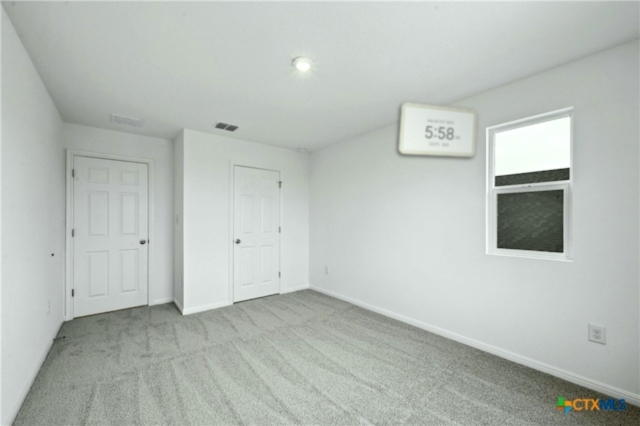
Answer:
5h58
